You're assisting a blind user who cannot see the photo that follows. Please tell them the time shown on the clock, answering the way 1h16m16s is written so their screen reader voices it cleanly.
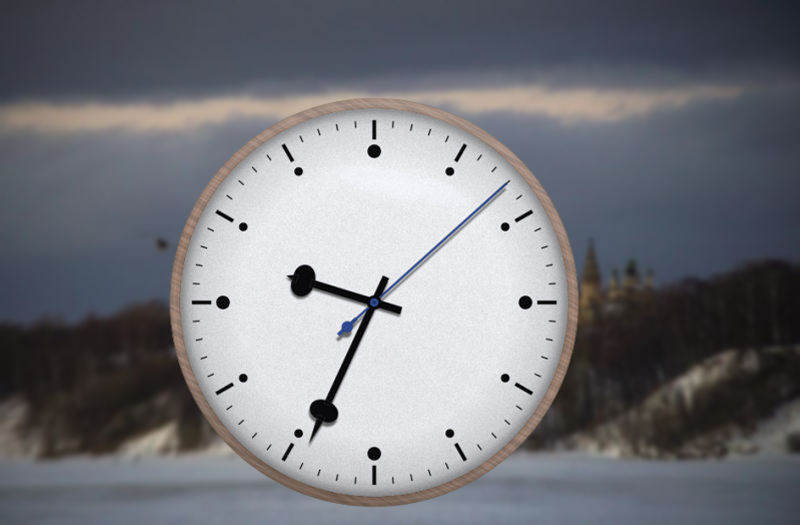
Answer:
9h34m08s
